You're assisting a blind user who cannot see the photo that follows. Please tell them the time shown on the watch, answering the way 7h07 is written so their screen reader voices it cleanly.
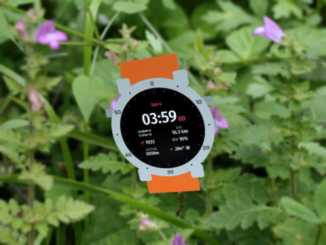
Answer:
3h59
